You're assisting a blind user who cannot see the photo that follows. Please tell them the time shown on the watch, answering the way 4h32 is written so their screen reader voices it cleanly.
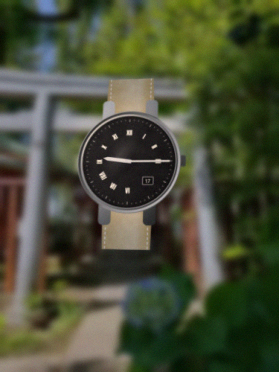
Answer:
9h15
